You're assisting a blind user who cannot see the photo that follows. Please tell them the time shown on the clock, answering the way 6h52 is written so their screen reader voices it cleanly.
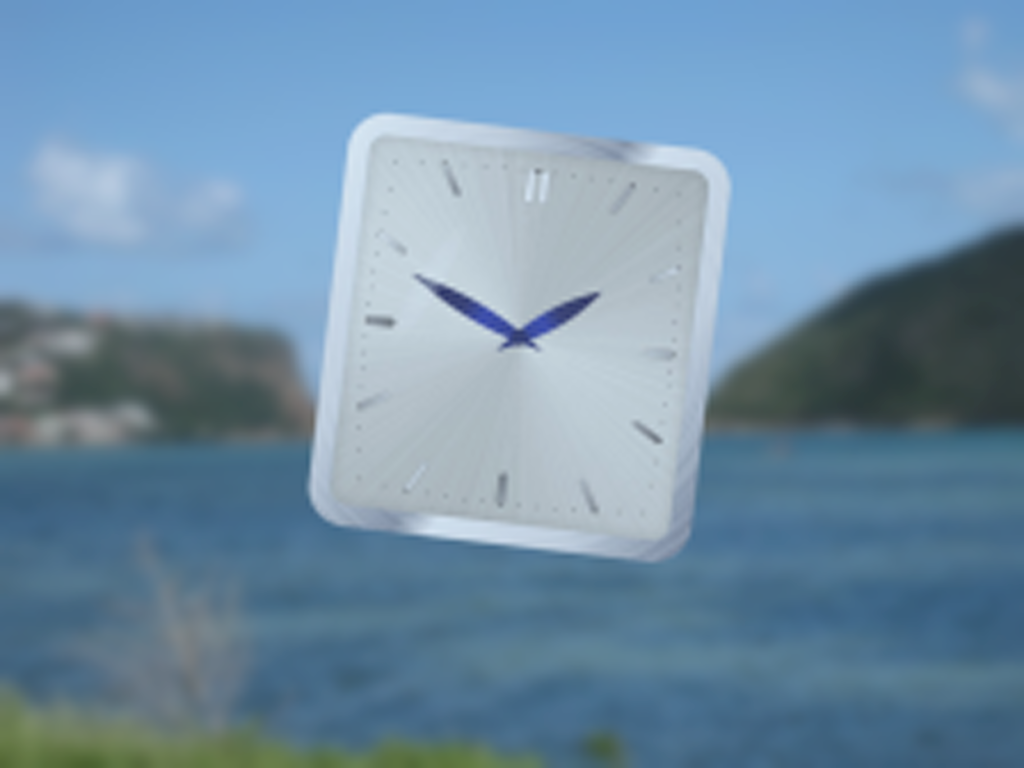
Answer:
1h49
